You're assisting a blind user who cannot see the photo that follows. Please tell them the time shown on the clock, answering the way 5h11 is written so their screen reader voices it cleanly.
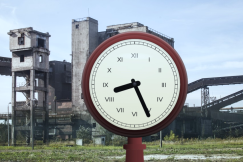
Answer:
8h26
